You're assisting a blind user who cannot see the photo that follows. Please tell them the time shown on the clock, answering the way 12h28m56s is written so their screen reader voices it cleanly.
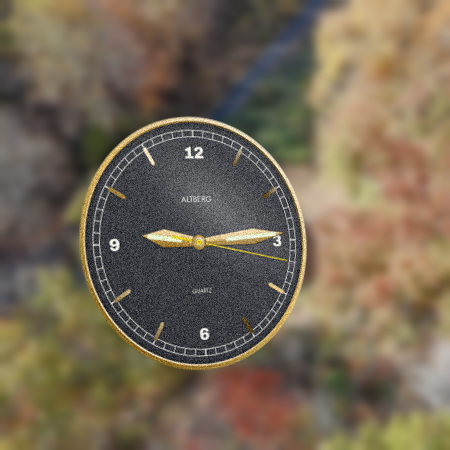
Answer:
9h14m17s
